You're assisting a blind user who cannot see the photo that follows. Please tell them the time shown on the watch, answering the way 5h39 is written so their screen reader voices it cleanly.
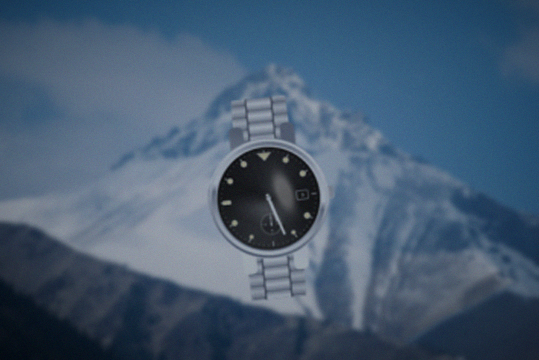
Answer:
5h27
